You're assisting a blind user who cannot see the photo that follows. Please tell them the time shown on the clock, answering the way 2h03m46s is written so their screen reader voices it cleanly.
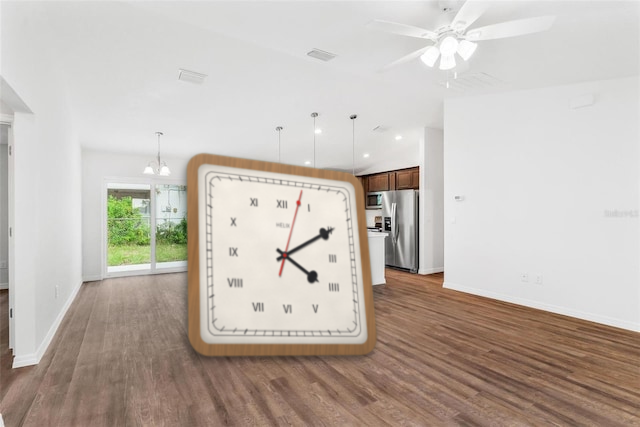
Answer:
4h10m03s
